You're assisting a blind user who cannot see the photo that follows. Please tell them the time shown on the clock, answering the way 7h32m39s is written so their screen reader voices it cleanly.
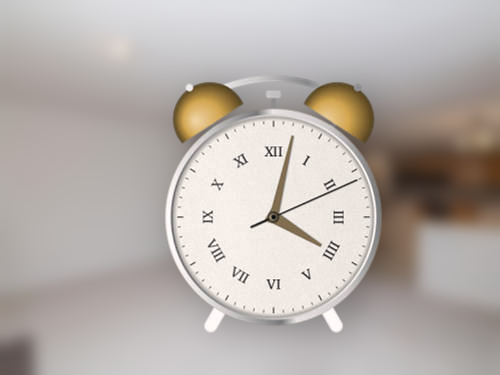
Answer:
4h02m11s
